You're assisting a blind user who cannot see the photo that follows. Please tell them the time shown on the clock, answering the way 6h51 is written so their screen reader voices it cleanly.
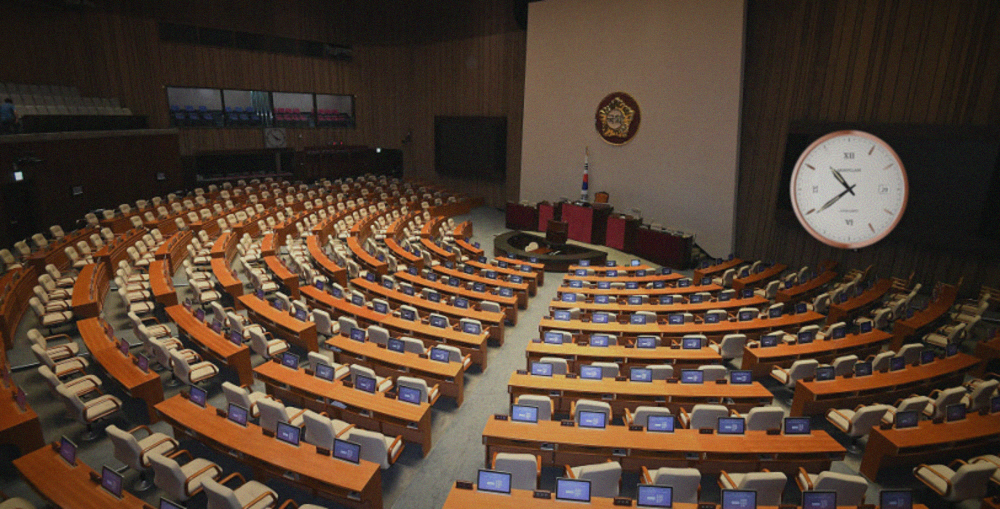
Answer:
10h39
